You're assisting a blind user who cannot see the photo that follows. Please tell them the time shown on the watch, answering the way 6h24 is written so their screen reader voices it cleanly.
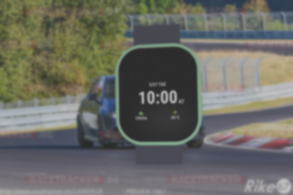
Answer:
10h00
